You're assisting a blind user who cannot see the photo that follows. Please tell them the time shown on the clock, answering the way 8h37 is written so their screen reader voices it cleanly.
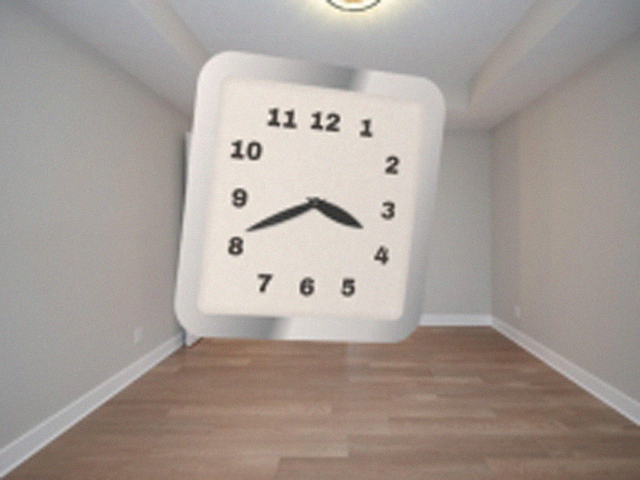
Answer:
3h41
